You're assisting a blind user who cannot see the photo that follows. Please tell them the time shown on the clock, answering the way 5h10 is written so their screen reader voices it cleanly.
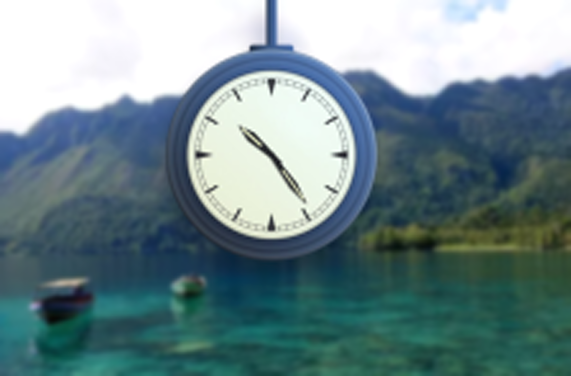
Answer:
10h24
